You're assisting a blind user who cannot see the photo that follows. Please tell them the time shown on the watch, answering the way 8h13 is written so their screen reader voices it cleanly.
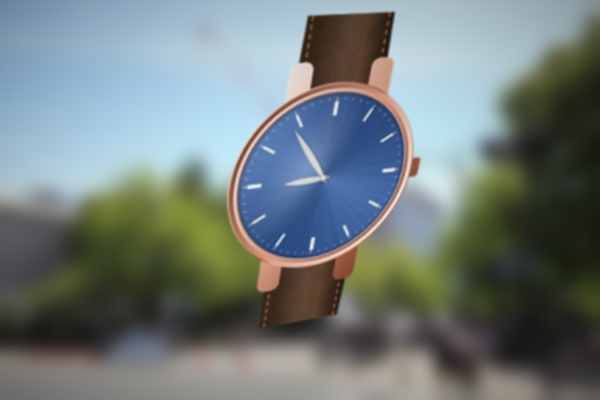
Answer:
8h54
